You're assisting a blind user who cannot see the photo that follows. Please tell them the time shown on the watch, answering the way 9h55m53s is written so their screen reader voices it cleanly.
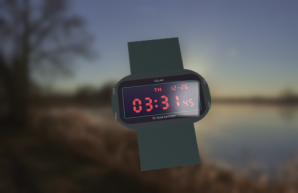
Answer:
3h31m45s
